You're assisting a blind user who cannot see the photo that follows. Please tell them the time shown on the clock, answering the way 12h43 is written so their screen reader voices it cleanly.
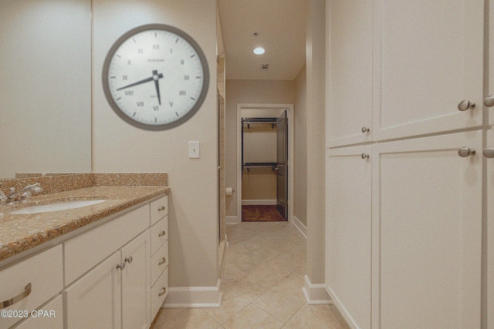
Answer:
5h42
